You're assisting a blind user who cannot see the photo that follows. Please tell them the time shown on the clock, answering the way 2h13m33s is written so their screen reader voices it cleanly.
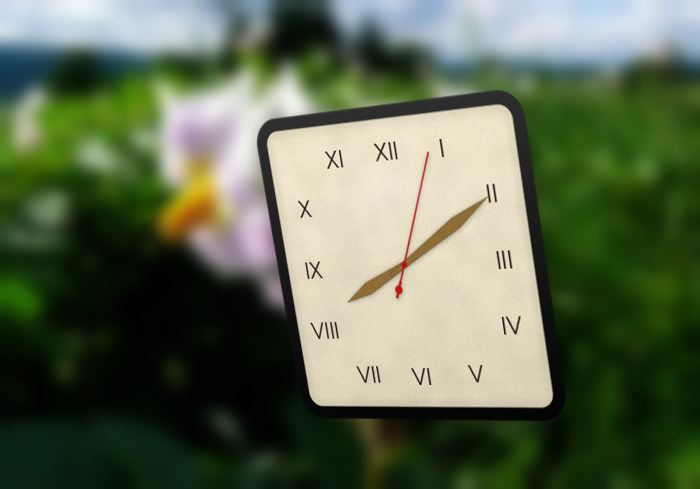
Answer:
8h10m04s
